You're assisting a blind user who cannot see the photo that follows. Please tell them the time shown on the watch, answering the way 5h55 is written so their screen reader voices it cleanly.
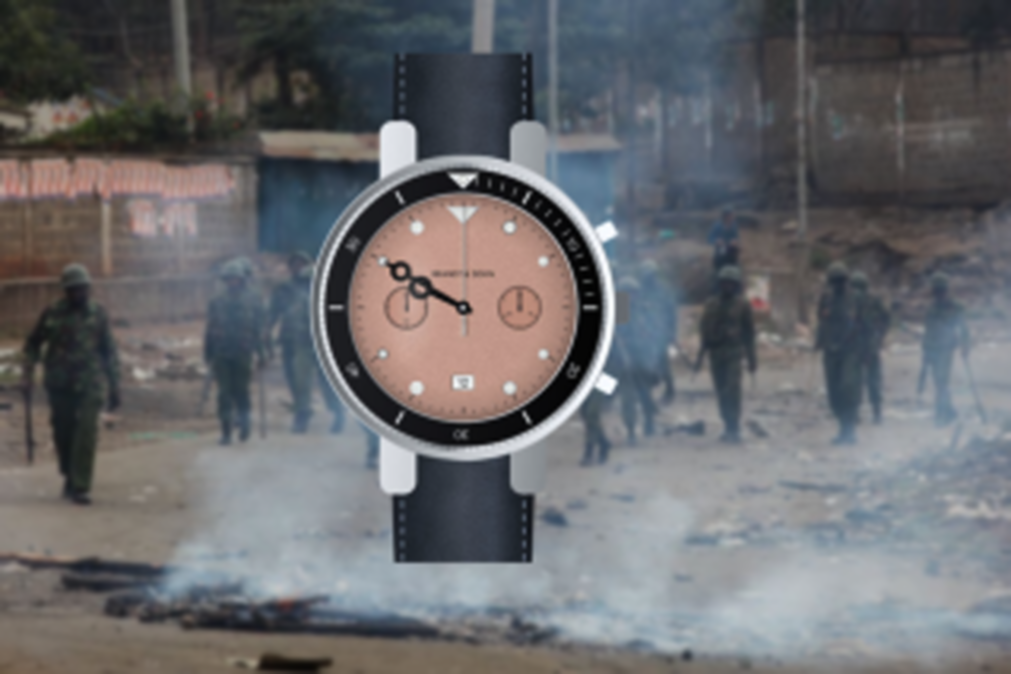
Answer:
9h50
